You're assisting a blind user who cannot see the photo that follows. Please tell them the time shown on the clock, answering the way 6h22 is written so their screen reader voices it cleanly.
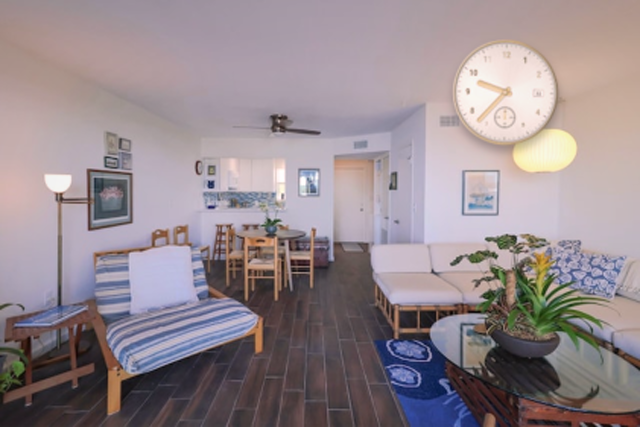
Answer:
9h37
